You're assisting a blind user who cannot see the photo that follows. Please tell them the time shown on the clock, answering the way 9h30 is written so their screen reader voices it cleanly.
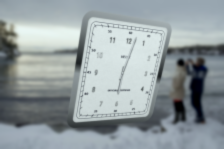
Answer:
6h02
